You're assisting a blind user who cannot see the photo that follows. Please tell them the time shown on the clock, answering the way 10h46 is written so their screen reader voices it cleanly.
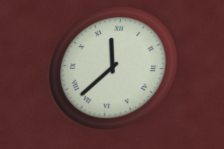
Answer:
11h37
